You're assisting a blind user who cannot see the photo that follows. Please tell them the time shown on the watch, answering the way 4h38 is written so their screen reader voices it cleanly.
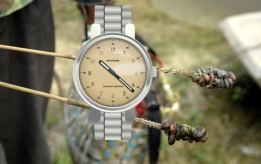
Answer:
10h22
